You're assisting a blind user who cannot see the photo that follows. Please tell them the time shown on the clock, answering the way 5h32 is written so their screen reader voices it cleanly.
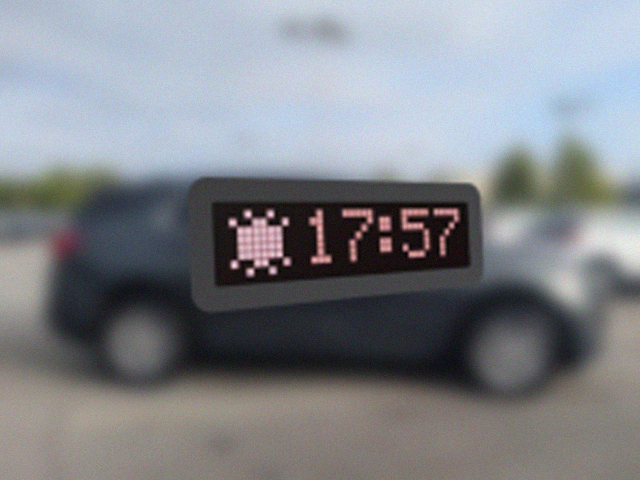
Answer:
17h57
